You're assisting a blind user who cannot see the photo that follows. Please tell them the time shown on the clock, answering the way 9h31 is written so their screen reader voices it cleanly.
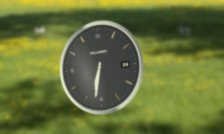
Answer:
6h32
